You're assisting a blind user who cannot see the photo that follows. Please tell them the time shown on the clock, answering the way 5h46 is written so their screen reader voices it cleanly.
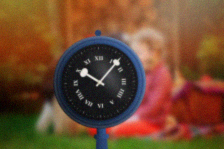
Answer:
10h07
